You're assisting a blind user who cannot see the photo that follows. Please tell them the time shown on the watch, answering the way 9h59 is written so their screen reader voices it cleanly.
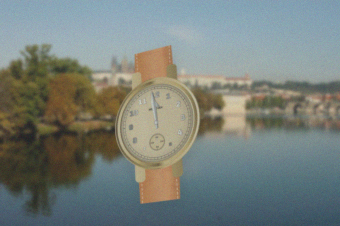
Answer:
11h59
